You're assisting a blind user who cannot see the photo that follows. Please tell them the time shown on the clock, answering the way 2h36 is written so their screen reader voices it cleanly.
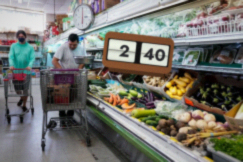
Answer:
2h40
